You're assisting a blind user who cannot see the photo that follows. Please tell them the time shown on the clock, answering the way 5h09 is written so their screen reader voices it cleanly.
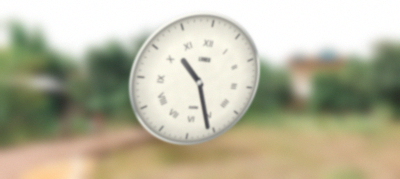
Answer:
10h26
